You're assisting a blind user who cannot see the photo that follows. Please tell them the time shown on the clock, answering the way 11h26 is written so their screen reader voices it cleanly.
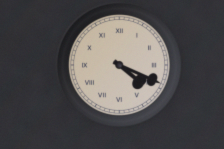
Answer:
4h19
